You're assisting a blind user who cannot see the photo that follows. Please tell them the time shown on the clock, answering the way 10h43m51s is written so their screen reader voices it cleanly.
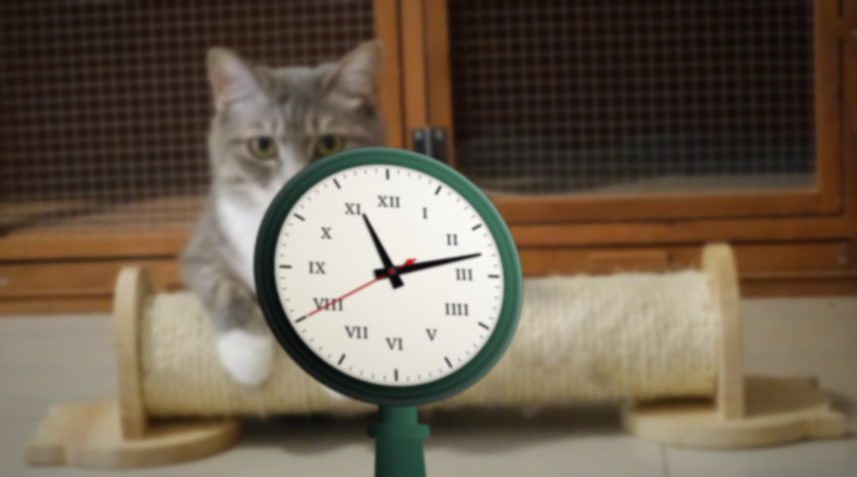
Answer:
11h12m40s
